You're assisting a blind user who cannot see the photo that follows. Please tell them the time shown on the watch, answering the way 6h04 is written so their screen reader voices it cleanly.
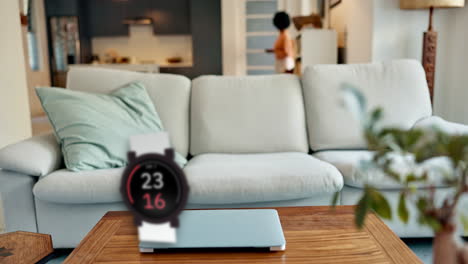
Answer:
23h16
